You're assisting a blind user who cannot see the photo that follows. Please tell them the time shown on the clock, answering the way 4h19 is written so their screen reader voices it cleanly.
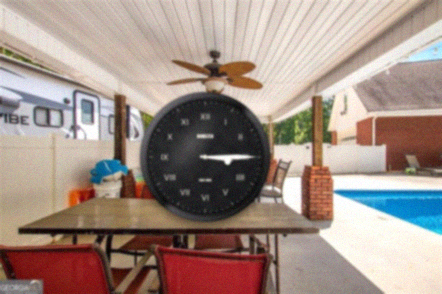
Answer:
3h15
